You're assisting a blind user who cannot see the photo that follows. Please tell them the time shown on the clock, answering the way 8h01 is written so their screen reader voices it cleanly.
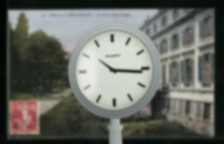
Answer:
10h16
